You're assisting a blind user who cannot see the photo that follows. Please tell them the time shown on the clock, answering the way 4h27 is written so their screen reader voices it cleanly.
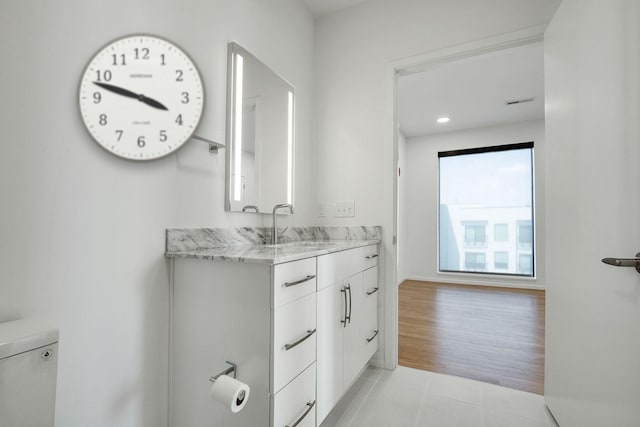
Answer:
3h48
